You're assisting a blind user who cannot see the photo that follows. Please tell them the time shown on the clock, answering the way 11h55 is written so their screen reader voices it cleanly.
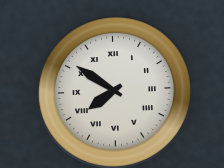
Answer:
7h51
